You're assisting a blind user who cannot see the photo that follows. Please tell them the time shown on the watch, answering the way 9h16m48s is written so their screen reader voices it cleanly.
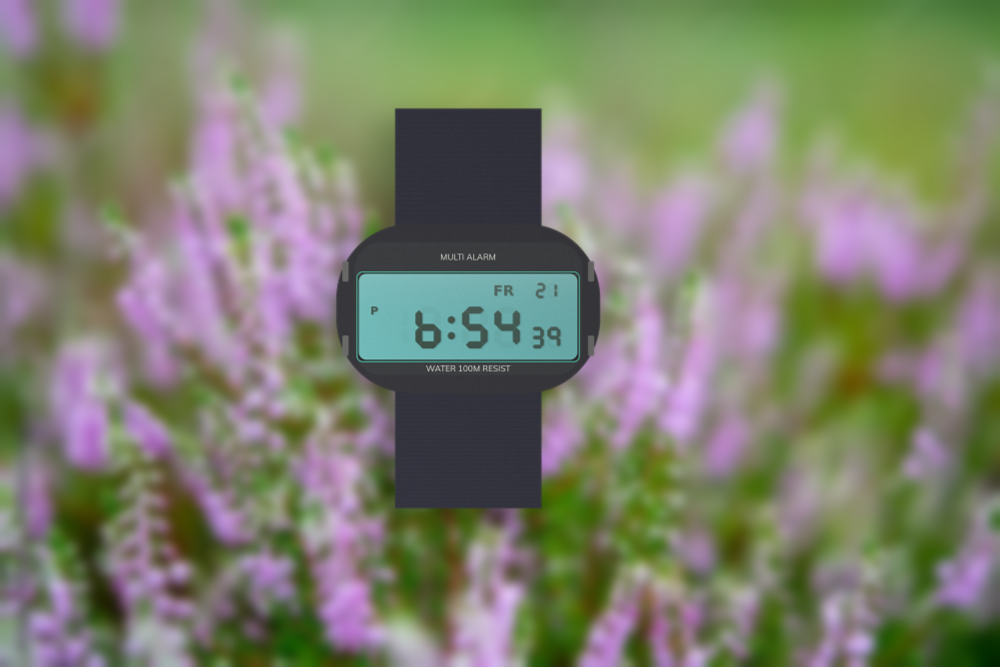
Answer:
6h54m39s
